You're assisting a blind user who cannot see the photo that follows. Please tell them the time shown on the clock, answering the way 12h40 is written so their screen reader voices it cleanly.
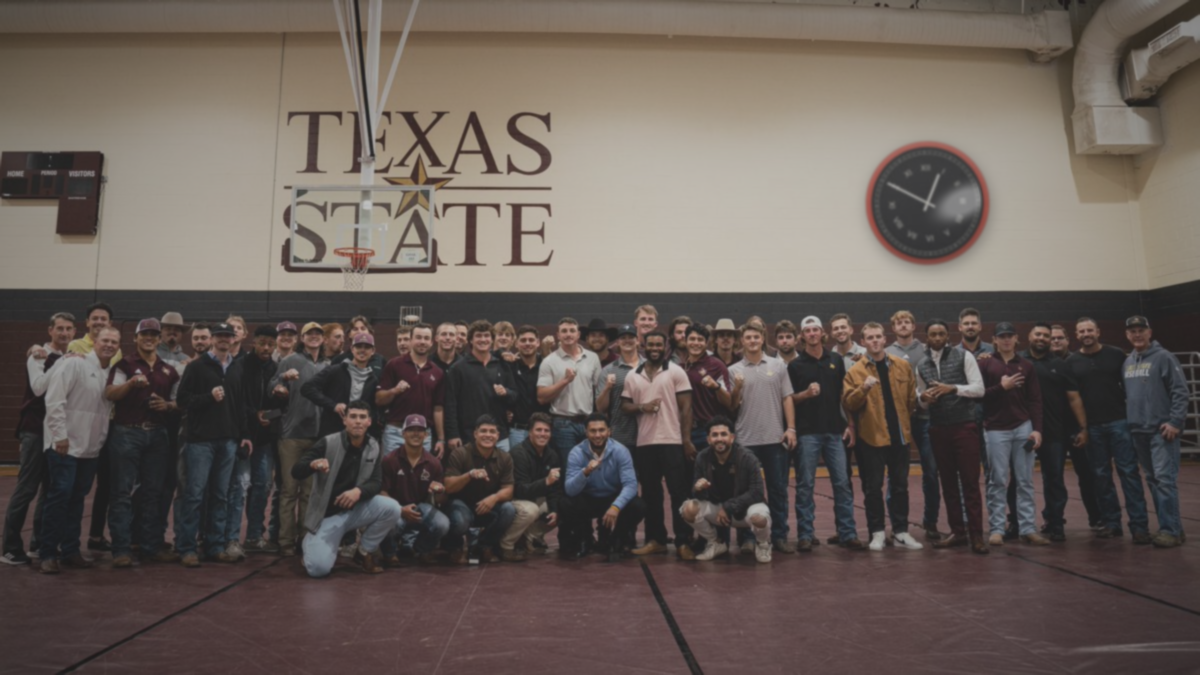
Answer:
12h50
